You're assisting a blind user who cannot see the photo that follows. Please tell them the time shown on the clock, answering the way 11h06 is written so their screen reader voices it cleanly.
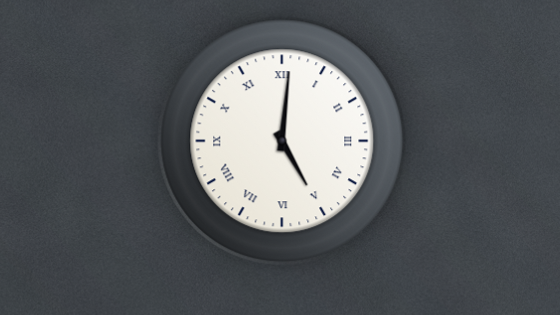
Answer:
5h01
